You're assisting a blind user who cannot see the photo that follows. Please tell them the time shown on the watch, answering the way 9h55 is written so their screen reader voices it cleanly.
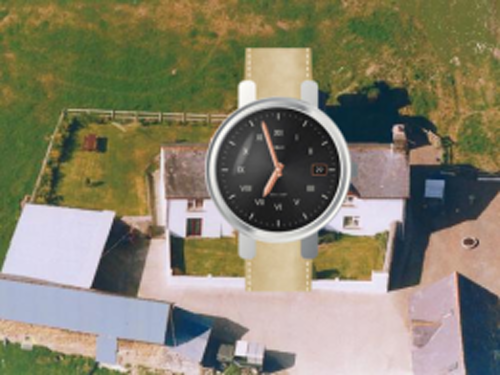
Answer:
6h57
